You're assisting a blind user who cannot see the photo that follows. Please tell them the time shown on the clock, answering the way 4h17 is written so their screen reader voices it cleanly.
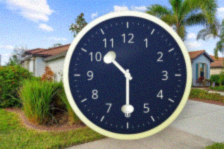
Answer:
10h30
